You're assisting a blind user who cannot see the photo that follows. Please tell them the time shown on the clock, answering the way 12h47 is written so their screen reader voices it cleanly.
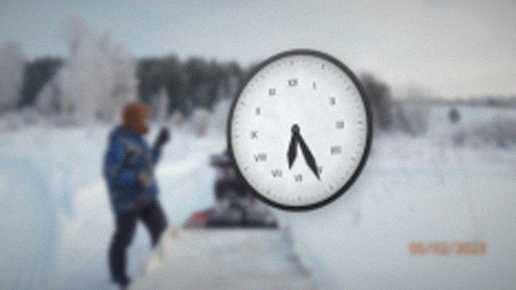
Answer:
6h26
